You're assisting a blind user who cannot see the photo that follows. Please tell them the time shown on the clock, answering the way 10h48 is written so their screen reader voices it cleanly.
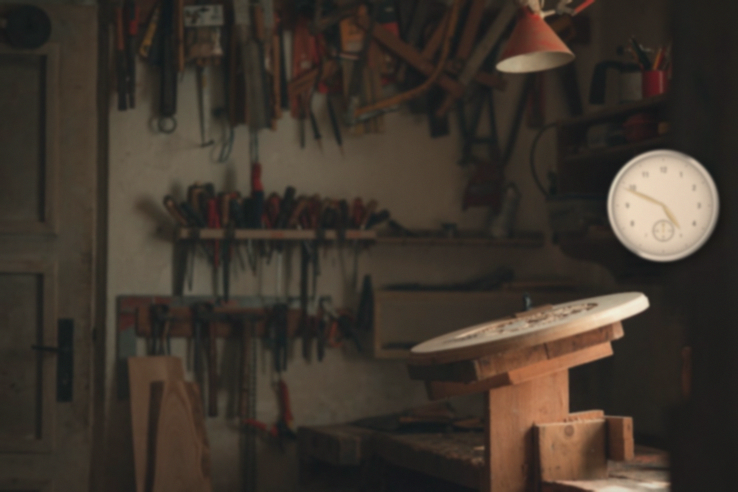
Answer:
4h49
